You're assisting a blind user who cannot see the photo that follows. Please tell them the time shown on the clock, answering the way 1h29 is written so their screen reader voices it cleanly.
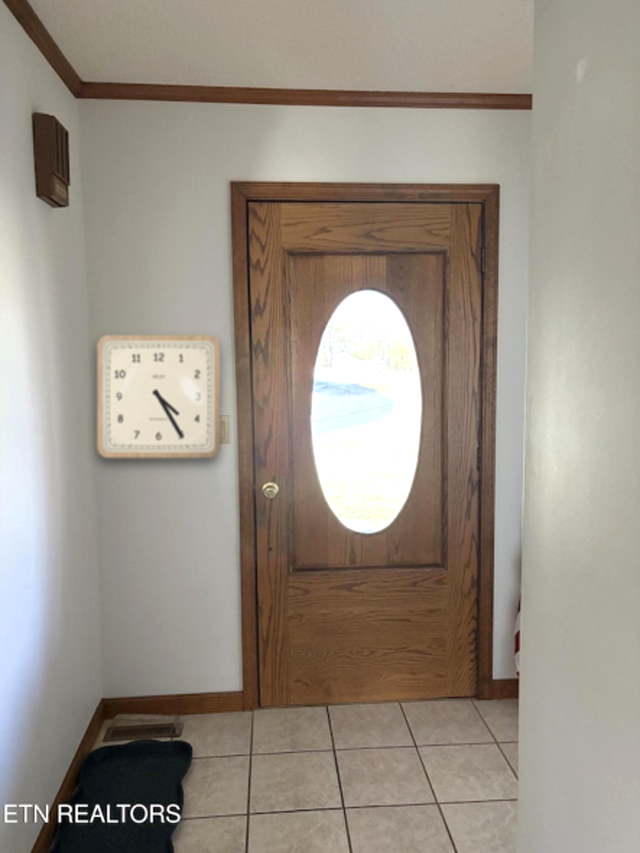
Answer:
4h25
